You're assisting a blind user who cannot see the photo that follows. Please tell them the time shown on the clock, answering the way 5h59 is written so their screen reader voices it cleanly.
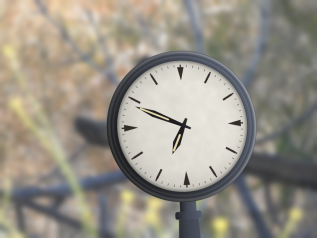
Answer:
6h49
